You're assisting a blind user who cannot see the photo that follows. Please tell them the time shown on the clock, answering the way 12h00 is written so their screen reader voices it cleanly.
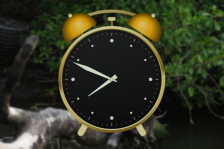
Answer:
7h49
